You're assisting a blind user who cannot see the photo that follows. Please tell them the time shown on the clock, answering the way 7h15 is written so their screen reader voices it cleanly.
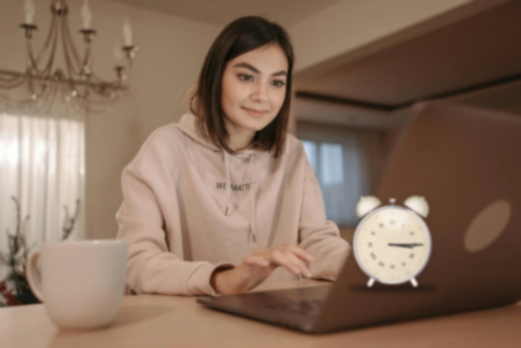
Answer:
3h15
